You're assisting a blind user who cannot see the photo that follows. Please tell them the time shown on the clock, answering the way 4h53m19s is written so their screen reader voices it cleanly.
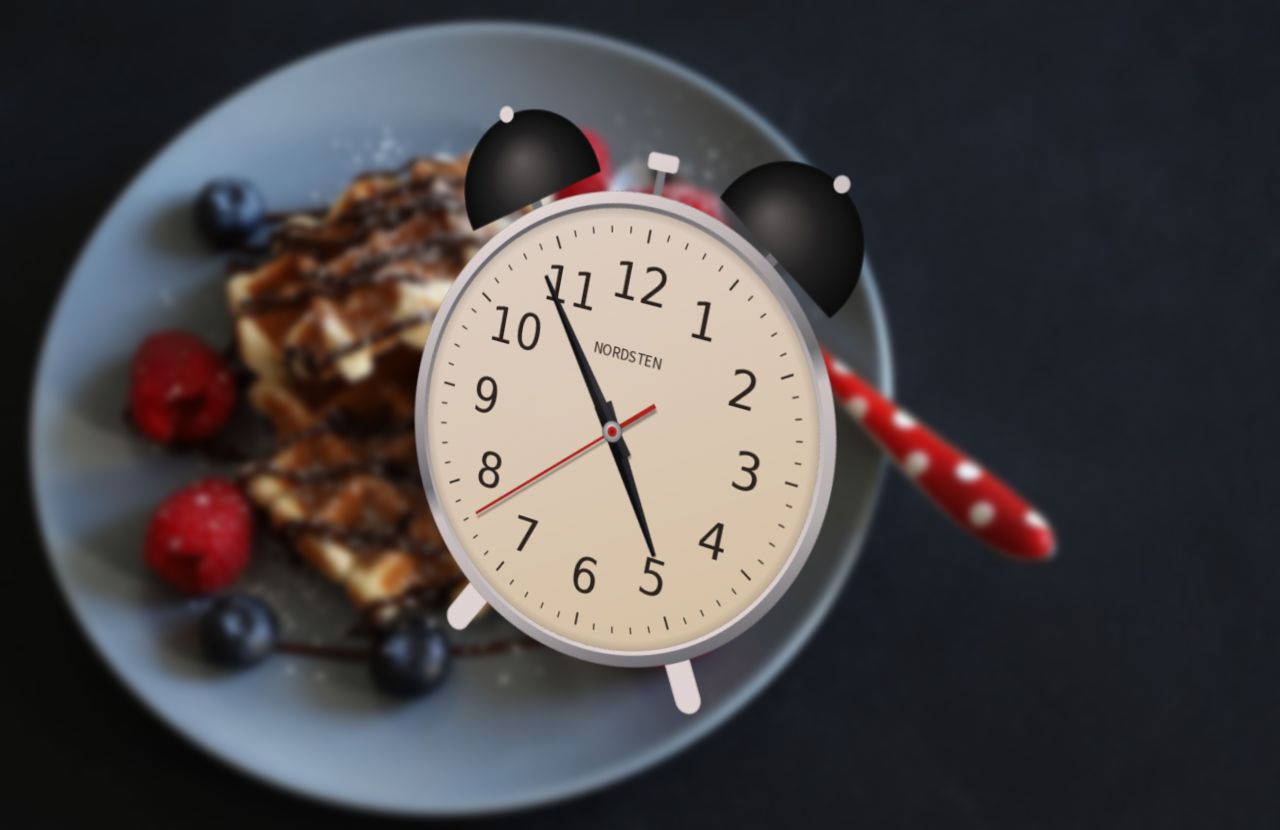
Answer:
4h53m38s
